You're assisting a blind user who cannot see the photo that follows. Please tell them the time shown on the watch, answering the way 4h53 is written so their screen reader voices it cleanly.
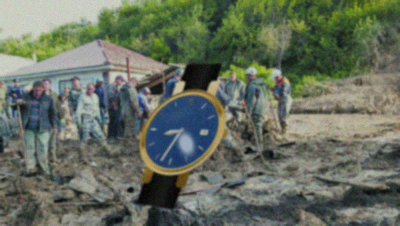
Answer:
8h33
